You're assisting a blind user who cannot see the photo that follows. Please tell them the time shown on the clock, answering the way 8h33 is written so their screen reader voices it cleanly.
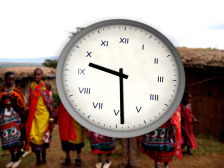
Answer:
9h29
